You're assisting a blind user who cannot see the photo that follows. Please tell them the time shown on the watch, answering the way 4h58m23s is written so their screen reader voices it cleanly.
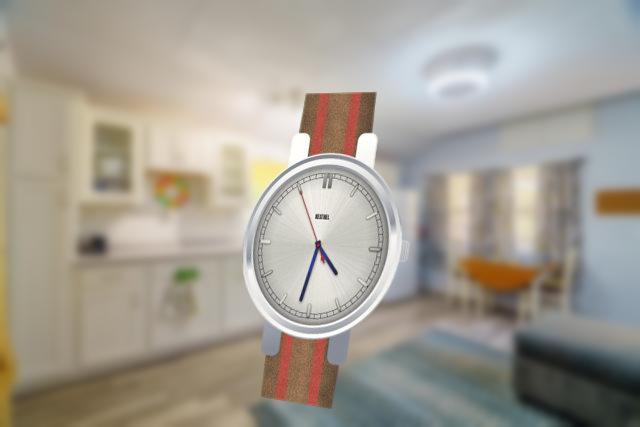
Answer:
4h31m55s
